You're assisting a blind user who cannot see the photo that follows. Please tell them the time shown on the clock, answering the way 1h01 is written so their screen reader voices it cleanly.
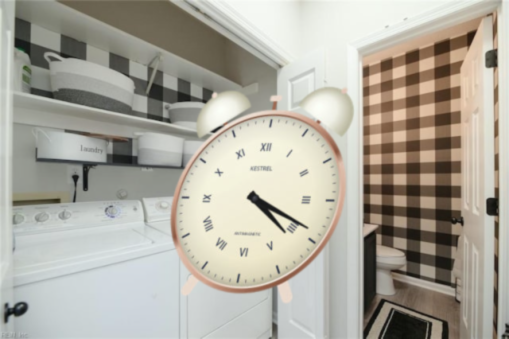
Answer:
4h19
